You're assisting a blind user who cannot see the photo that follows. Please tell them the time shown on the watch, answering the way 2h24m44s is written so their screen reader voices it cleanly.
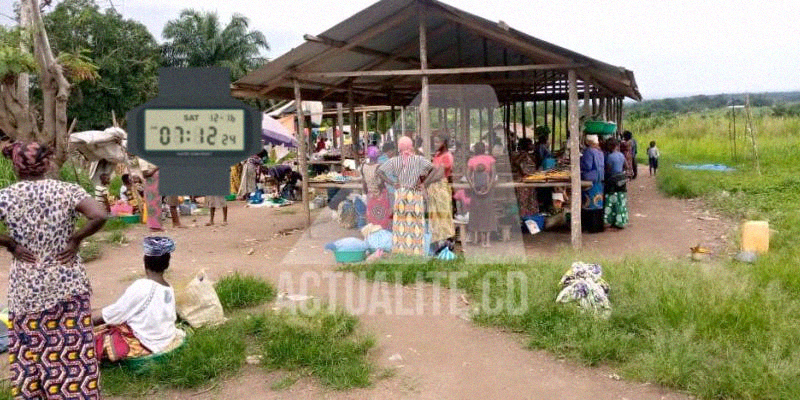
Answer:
7h12m24s
